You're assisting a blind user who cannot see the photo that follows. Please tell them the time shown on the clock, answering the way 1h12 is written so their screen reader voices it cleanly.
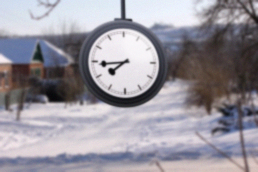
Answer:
7h44
